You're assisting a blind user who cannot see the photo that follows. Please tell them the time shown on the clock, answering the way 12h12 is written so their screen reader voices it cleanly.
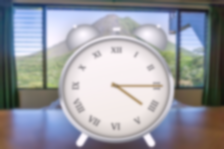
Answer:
4h15
